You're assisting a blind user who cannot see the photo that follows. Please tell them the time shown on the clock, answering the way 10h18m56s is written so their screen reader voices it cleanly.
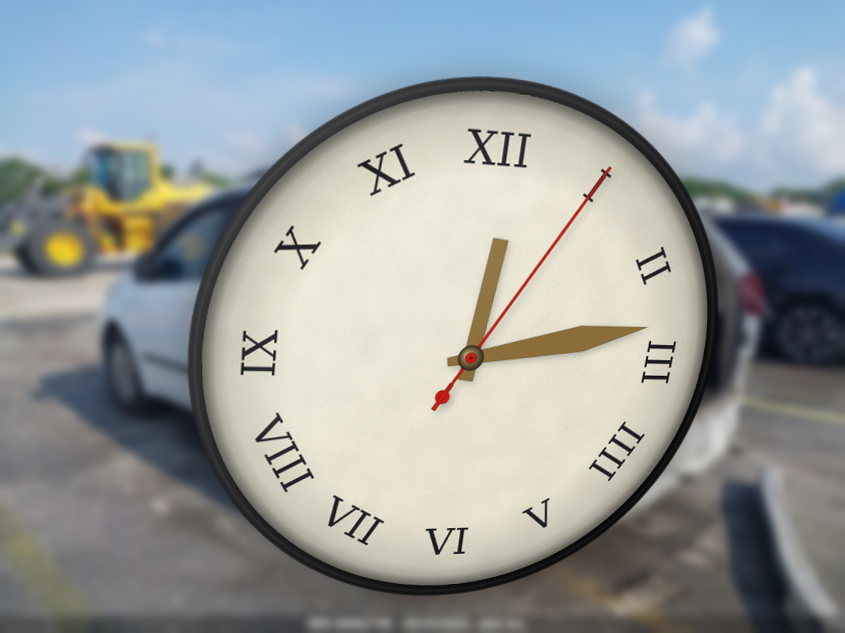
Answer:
12h13m05s
